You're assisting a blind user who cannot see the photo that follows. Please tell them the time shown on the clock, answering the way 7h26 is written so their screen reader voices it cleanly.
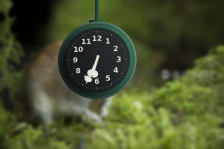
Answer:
6h34
